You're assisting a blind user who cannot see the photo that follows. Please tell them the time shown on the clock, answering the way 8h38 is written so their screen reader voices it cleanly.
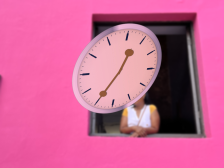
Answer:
12h35
